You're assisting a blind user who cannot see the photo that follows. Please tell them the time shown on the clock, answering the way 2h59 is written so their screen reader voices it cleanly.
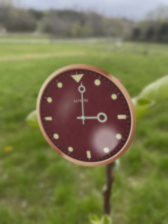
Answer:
3h01
